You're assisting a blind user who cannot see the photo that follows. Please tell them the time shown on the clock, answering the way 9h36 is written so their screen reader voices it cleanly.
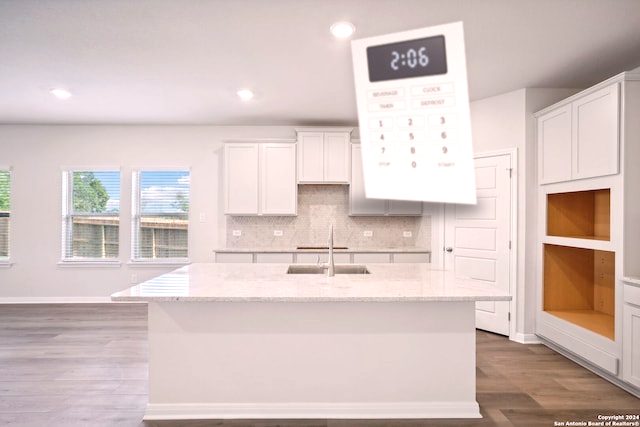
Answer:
2h06
